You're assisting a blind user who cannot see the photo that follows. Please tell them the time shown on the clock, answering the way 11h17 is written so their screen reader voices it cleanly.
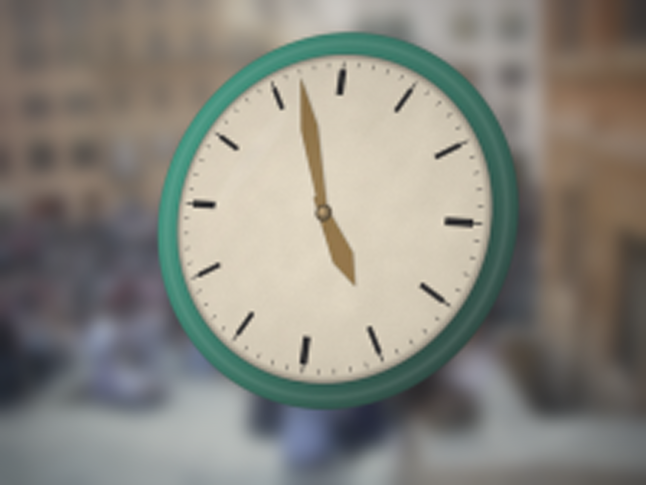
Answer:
4h57
